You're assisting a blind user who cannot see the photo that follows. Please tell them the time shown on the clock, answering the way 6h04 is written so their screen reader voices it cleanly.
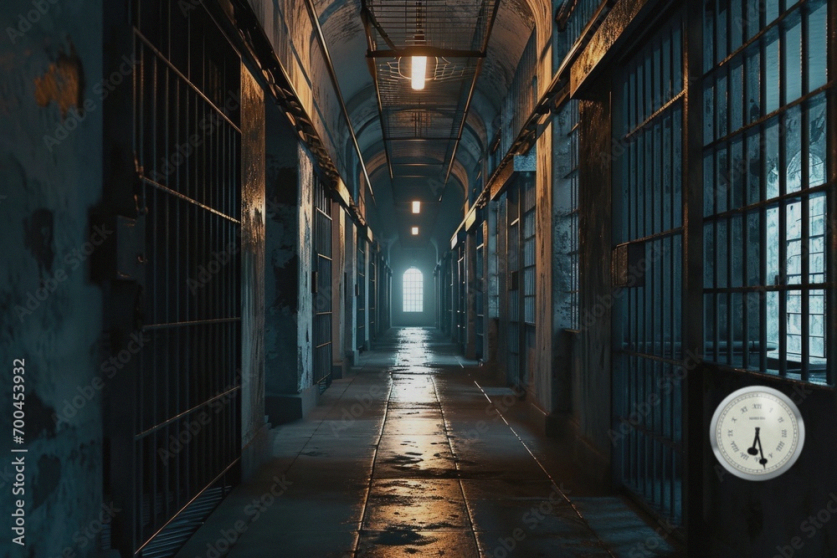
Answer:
6h28
